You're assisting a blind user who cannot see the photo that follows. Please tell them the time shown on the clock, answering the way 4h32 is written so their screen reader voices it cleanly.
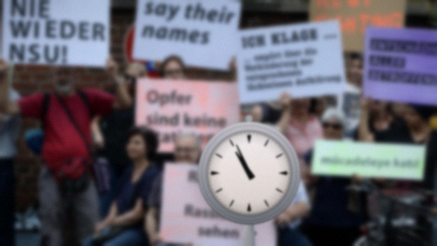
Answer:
10h56
